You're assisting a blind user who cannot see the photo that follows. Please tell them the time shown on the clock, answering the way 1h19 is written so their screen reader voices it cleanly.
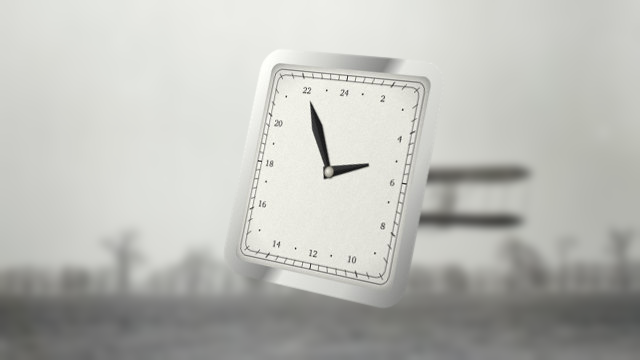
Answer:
4h55
